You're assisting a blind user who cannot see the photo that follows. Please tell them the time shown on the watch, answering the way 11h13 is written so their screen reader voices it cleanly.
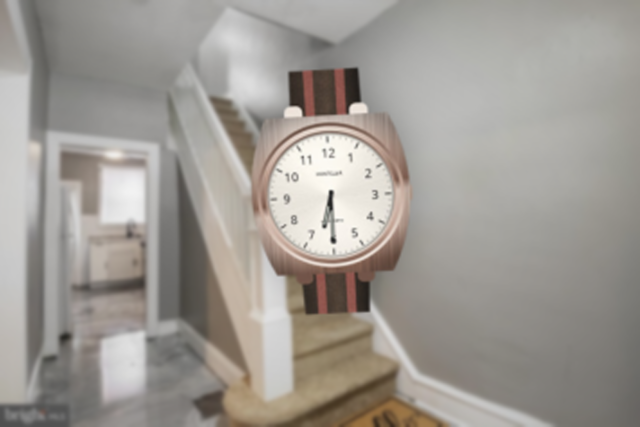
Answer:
6h30
